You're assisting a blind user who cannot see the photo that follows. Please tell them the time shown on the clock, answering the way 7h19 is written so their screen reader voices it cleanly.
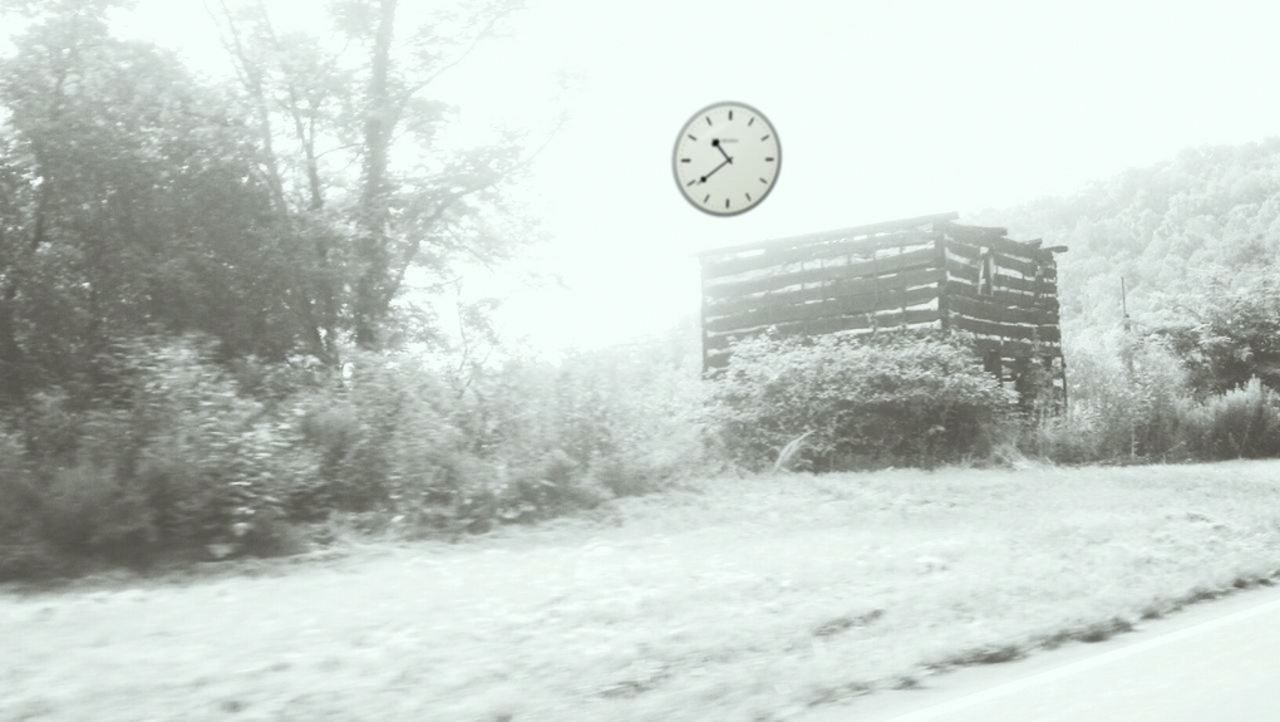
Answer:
10h39
